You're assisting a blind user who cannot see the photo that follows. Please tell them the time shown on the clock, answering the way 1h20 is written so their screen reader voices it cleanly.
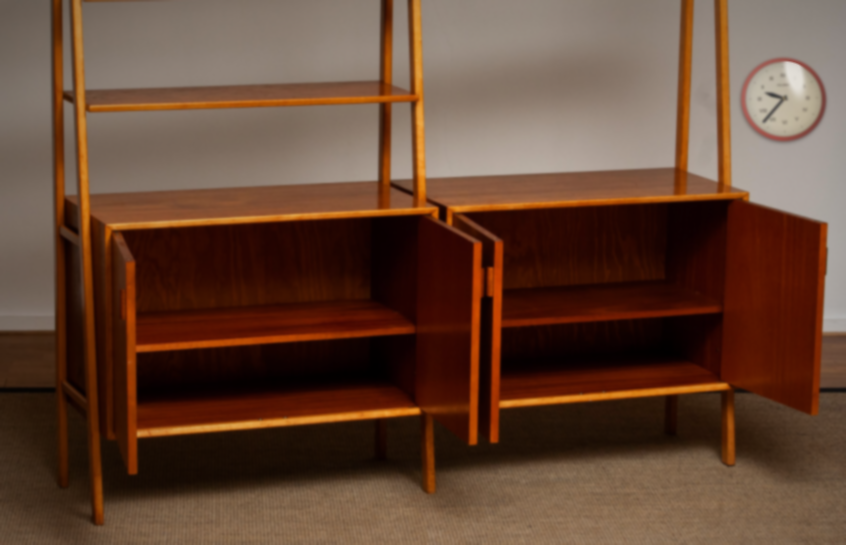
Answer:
9h37
